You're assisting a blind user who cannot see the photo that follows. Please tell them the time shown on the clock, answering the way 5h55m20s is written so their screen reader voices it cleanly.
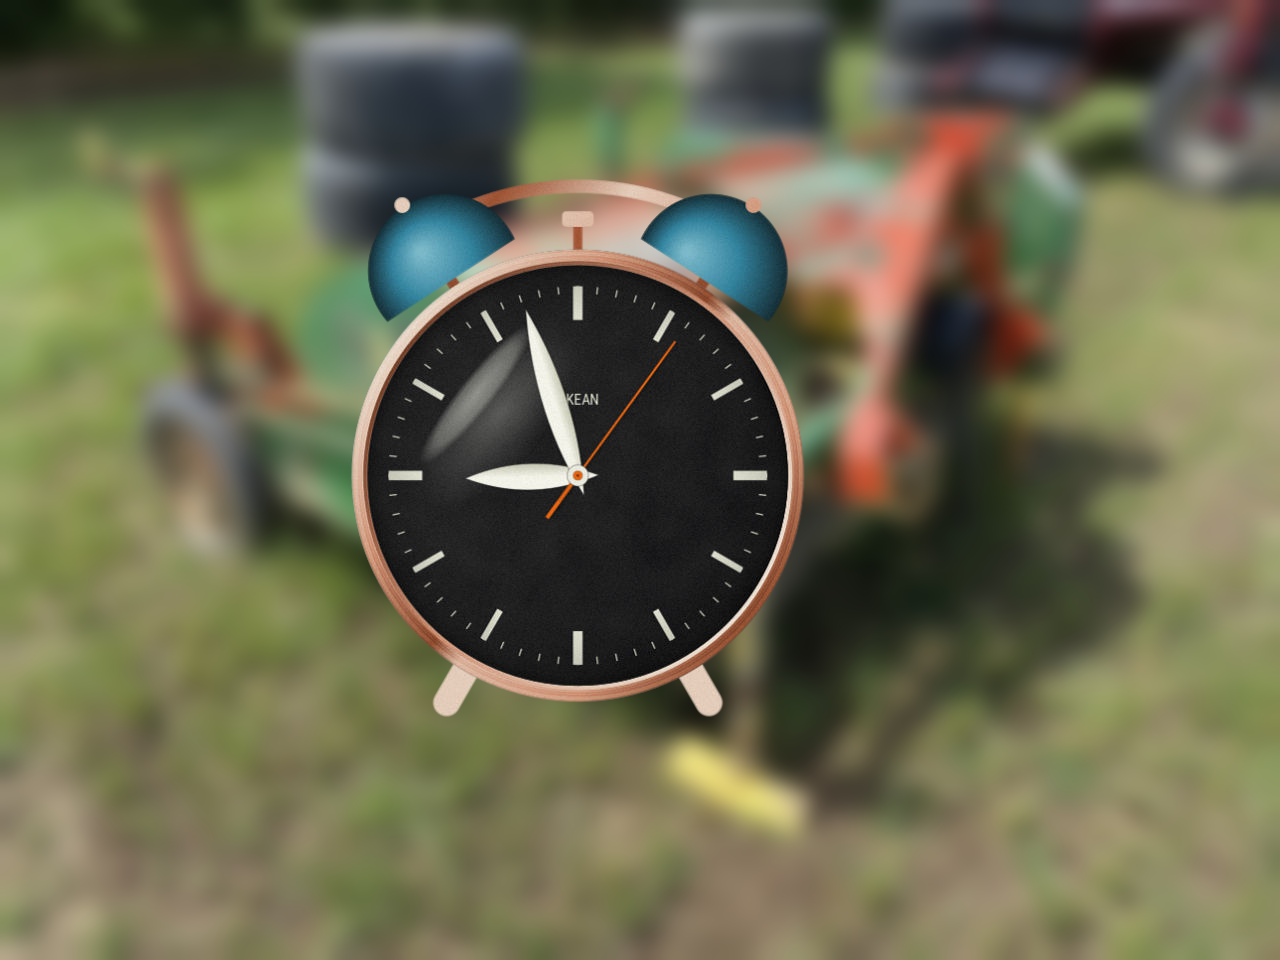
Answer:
8h57m06s
